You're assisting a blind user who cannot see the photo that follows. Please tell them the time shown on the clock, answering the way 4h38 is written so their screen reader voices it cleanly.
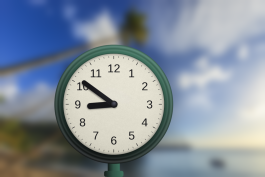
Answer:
8h51
